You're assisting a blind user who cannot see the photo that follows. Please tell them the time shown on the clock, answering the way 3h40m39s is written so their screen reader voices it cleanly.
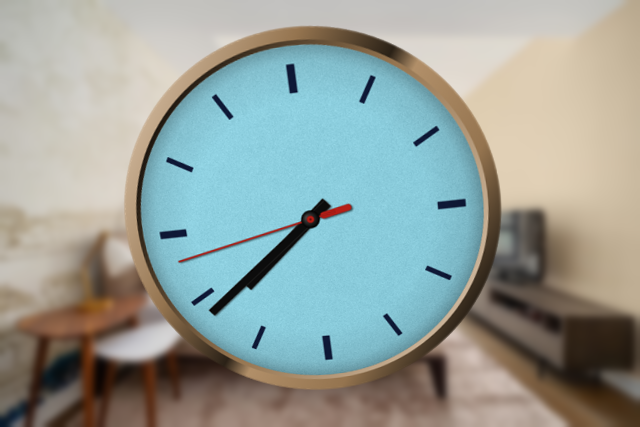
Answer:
7h38m43s
